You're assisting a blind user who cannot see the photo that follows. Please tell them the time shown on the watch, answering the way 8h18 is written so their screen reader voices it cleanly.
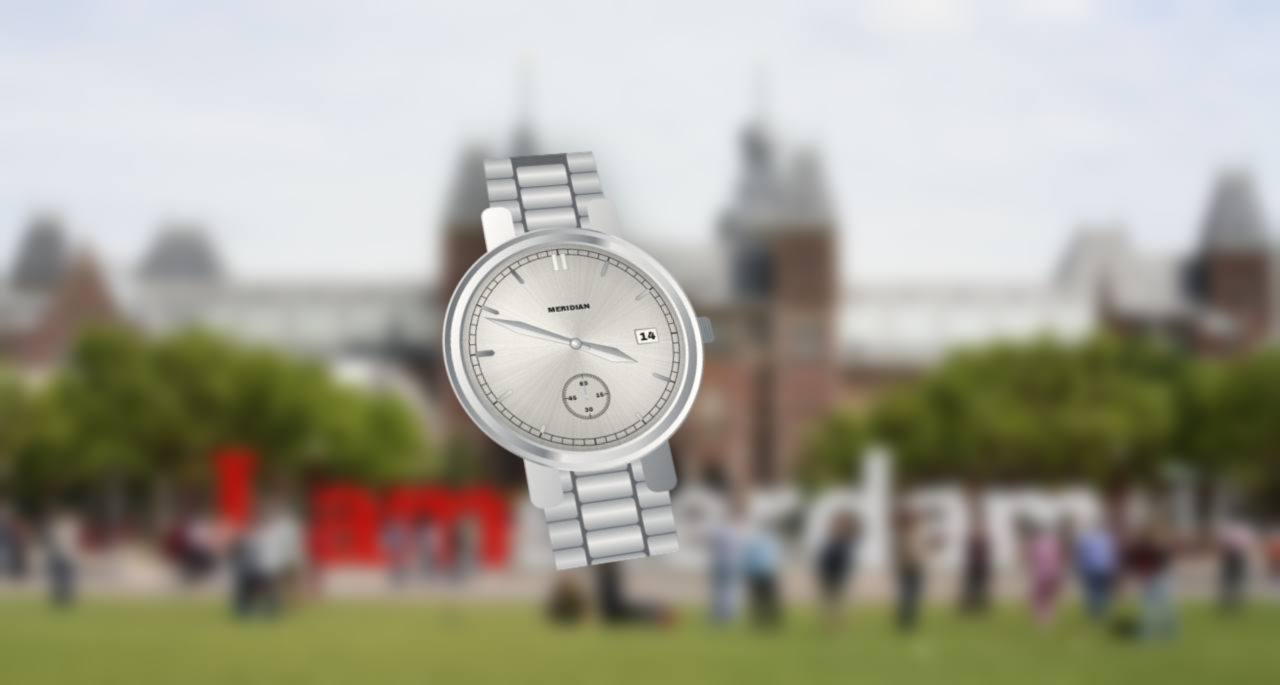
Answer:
3h49
